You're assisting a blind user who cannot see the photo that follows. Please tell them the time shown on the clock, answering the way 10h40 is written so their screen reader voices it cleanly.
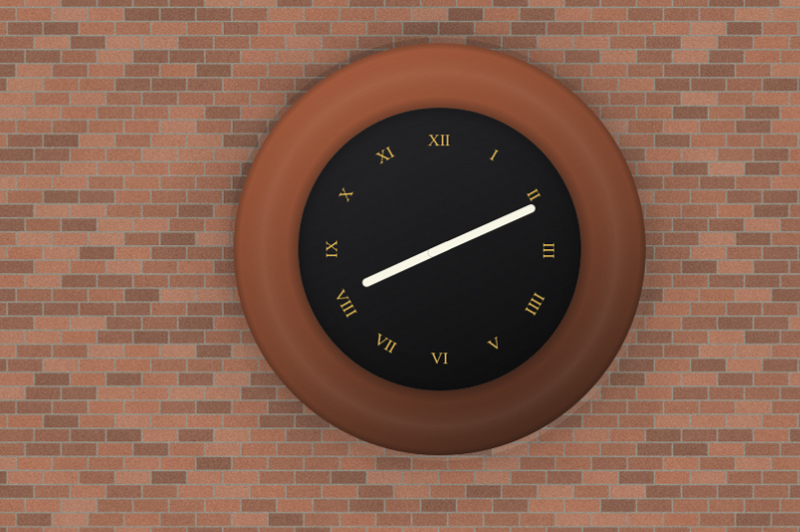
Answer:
8h11
